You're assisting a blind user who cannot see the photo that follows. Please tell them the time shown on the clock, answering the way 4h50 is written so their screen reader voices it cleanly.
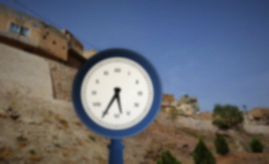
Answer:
5h35
